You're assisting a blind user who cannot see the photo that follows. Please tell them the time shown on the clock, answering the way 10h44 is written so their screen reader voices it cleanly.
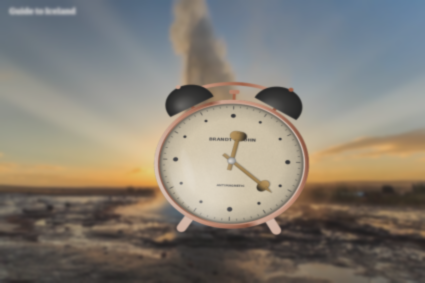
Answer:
12h22
